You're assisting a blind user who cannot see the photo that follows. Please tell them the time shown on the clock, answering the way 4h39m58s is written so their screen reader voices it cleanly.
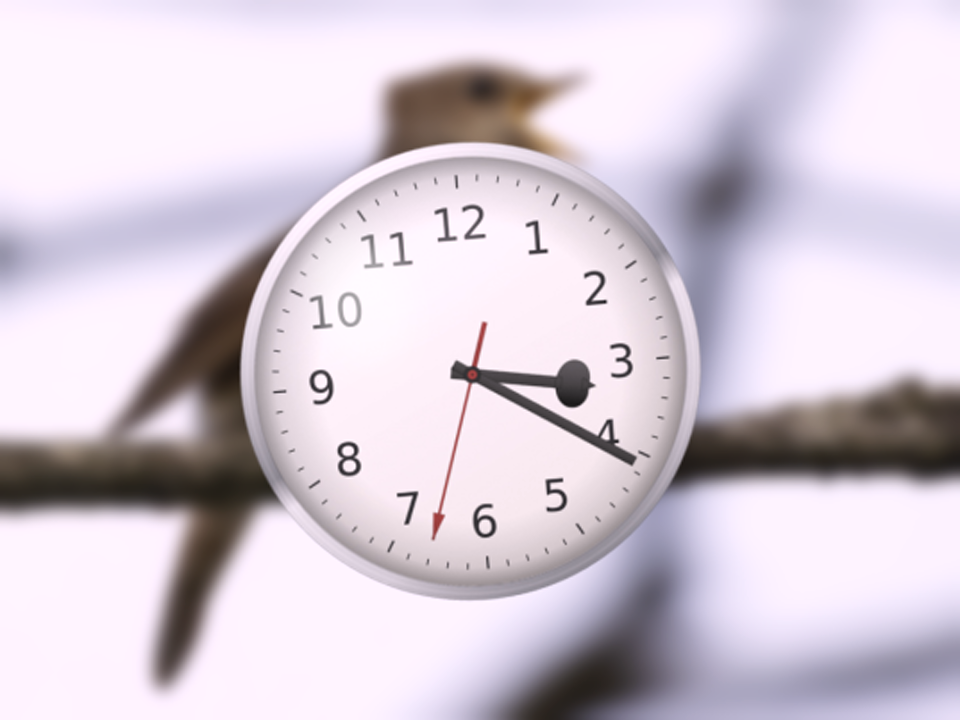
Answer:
3h20m33s
